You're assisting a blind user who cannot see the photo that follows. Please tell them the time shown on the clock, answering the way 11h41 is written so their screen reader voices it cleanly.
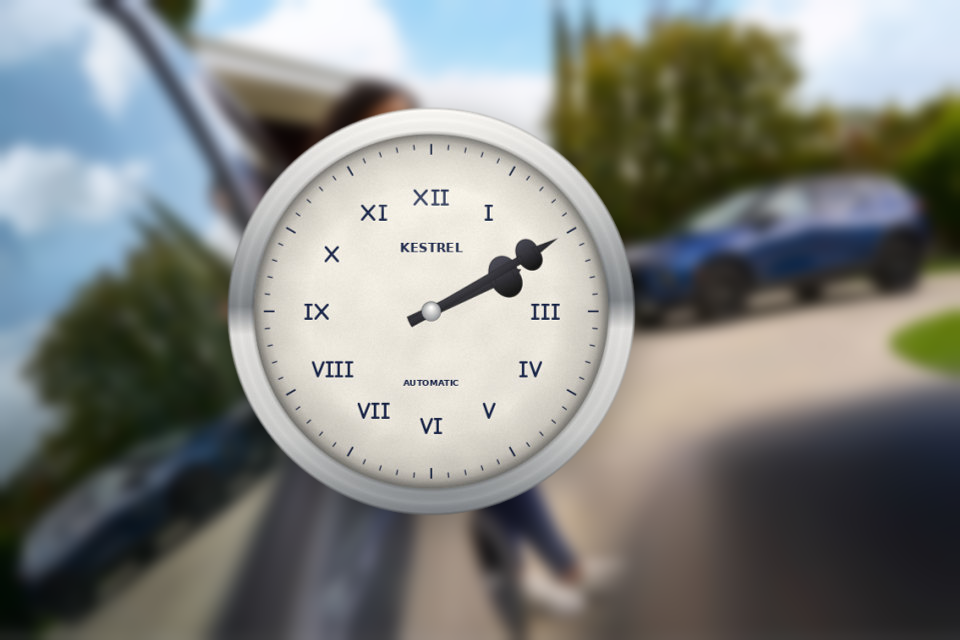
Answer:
2h10
